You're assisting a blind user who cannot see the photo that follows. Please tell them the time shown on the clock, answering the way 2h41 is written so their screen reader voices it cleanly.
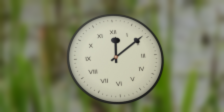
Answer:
12h09
